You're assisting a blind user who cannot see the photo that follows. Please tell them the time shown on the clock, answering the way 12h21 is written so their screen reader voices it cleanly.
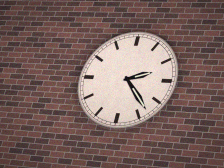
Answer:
2h23
